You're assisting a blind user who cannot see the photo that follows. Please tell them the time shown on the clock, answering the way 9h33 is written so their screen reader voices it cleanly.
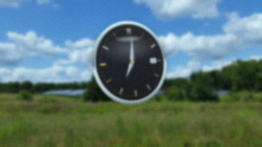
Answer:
7h01
